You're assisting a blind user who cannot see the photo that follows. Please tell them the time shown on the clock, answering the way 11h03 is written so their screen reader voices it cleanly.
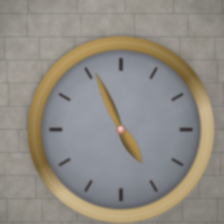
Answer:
4h56
